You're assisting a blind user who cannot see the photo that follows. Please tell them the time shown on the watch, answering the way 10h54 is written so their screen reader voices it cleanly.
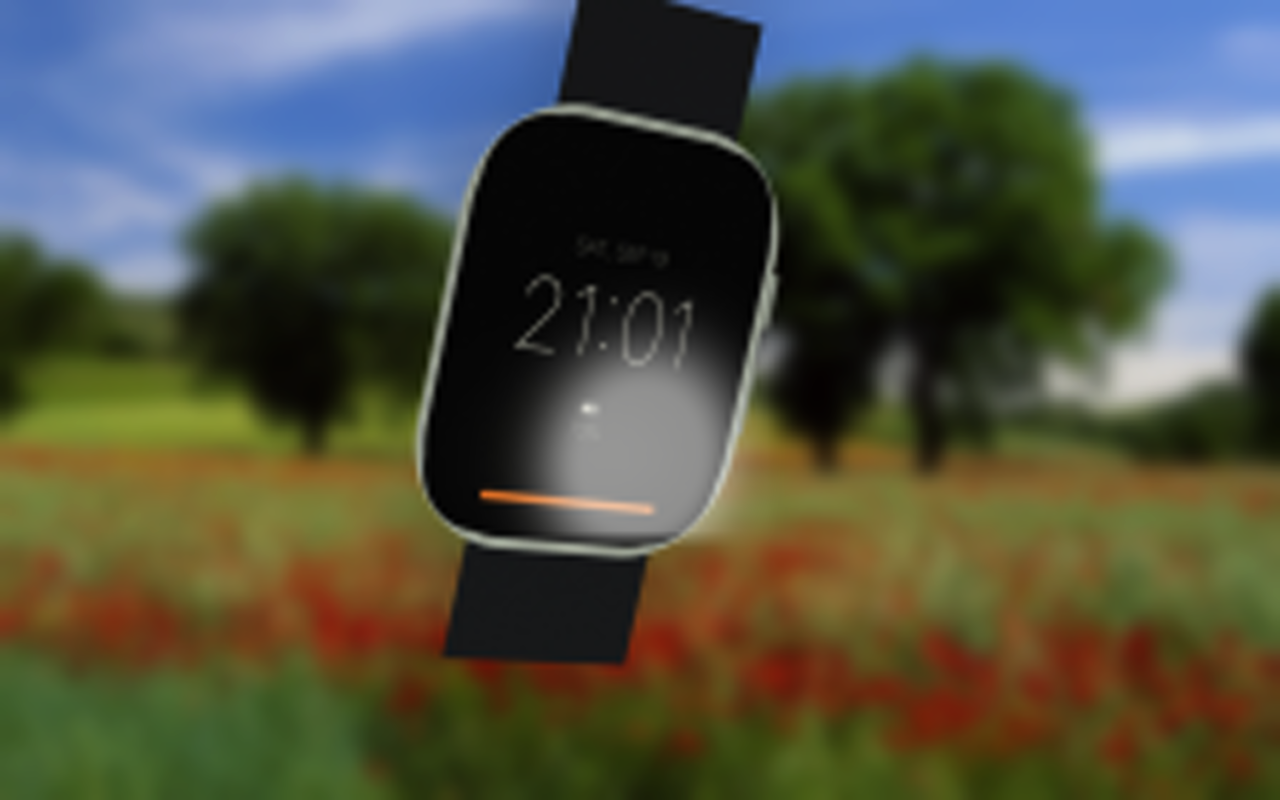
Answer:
21h01
